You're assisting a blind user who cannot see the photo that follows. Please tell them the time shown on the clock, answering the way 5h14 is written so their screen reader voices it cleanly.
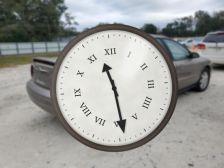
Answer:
11h29
